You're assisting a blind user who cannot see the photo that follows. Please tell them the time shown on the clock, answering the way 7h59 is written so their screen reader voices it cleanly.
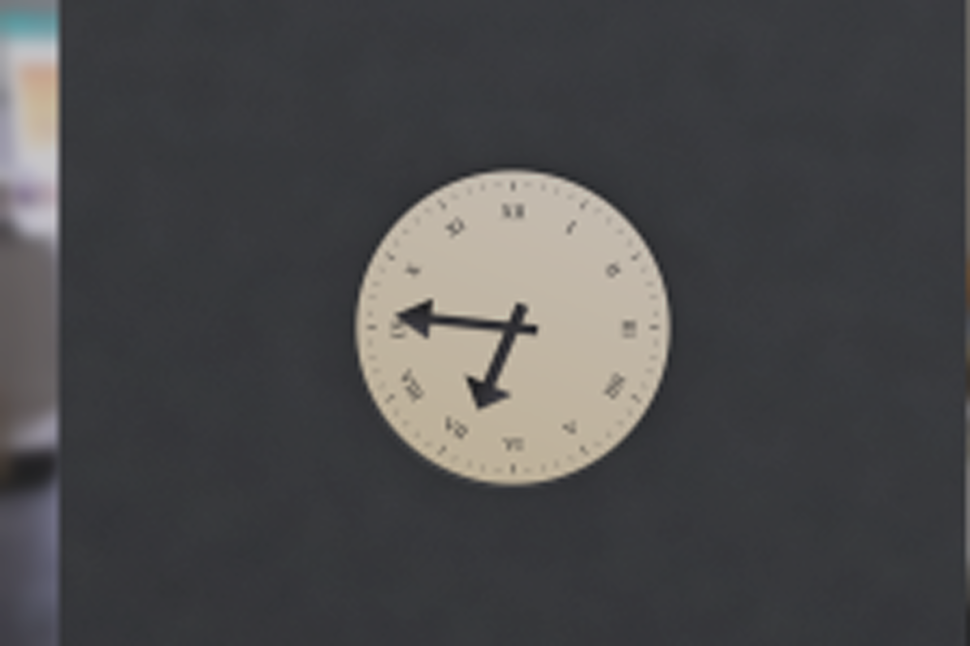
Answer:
6h46
